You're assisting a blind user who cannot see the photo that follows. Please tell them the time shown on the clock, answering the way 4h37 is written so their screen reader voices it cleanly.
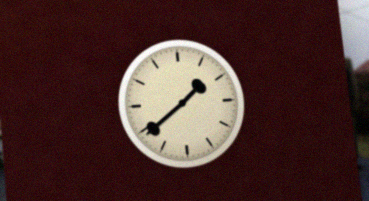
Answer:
1h39
